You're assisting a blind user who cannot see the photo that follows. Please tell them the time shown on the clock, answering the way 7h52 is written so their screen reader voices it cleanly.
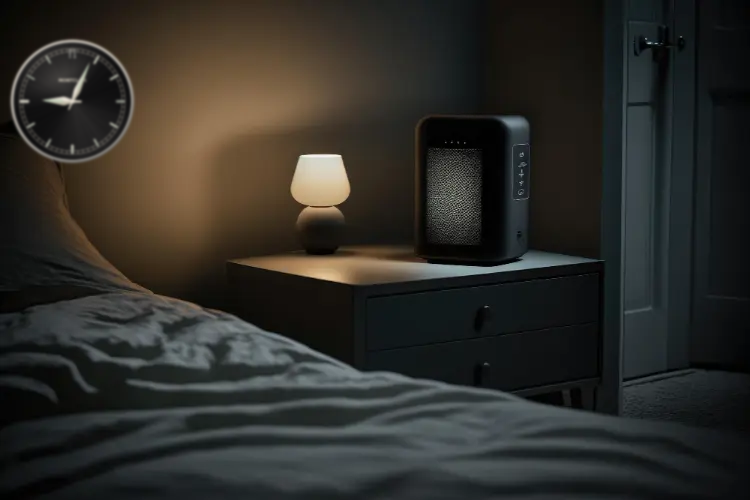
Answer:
9h04
